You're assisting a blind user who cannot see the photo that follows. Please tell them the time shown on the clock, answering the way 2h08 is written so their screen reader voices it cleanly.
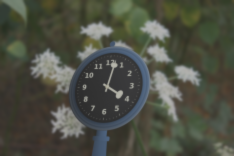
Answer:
4h02
